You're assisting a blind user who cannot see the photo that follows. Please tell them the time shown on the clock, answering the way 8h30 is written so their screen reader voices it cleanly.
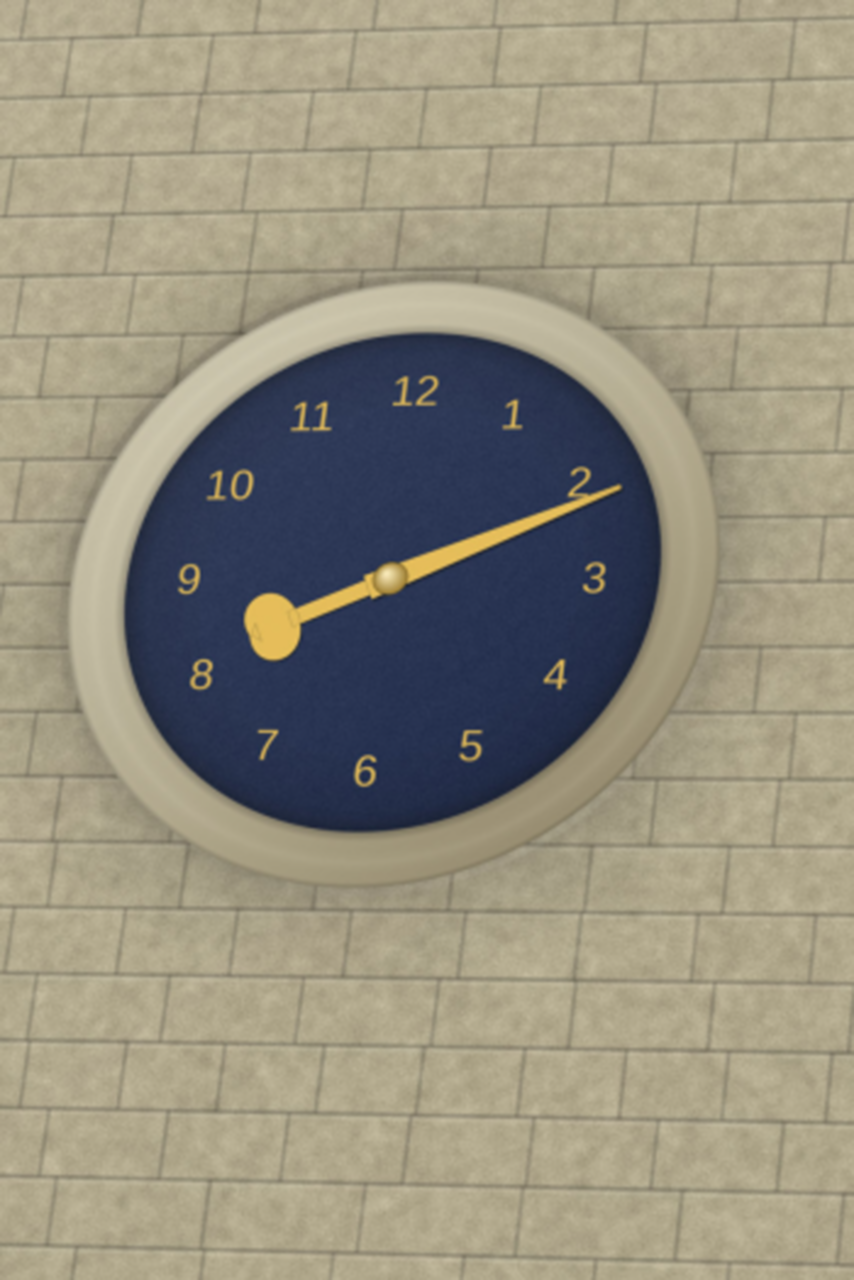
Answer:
8h11
